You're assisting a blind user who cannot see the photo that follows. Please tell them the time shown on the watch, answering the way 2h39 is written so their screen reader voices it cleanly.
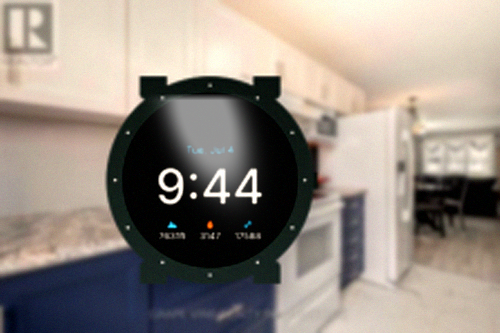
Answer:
9h44
